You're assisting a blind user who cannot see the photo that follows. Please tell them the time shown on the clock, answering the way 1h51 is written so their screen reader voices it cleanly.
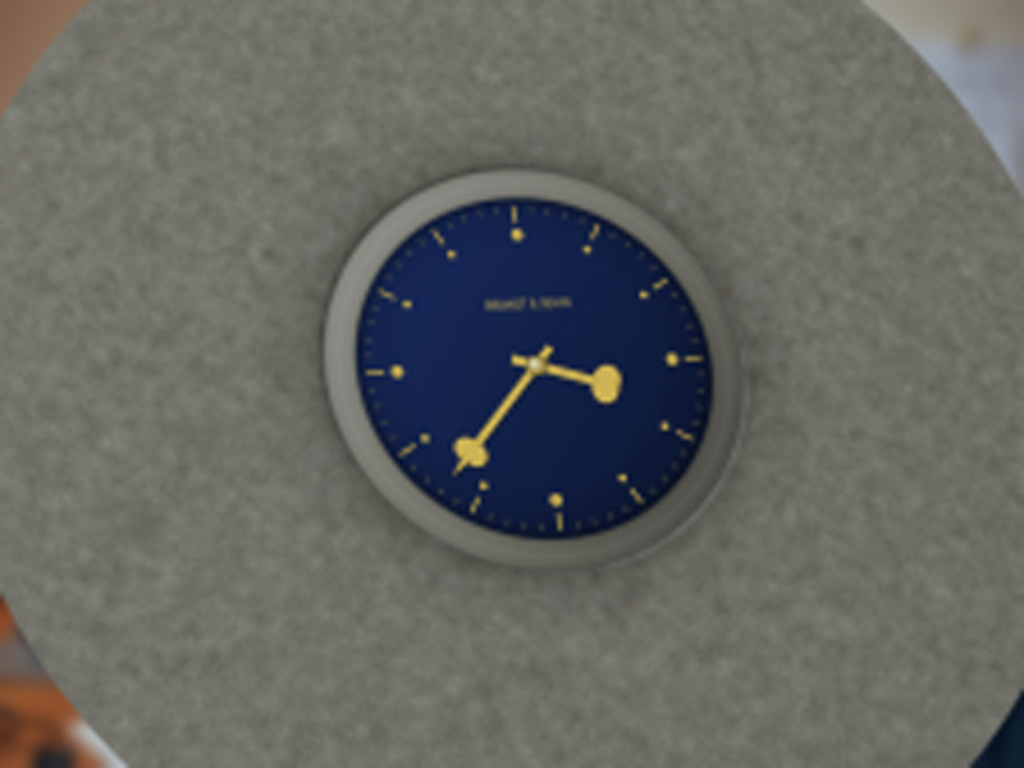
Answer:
3h37
